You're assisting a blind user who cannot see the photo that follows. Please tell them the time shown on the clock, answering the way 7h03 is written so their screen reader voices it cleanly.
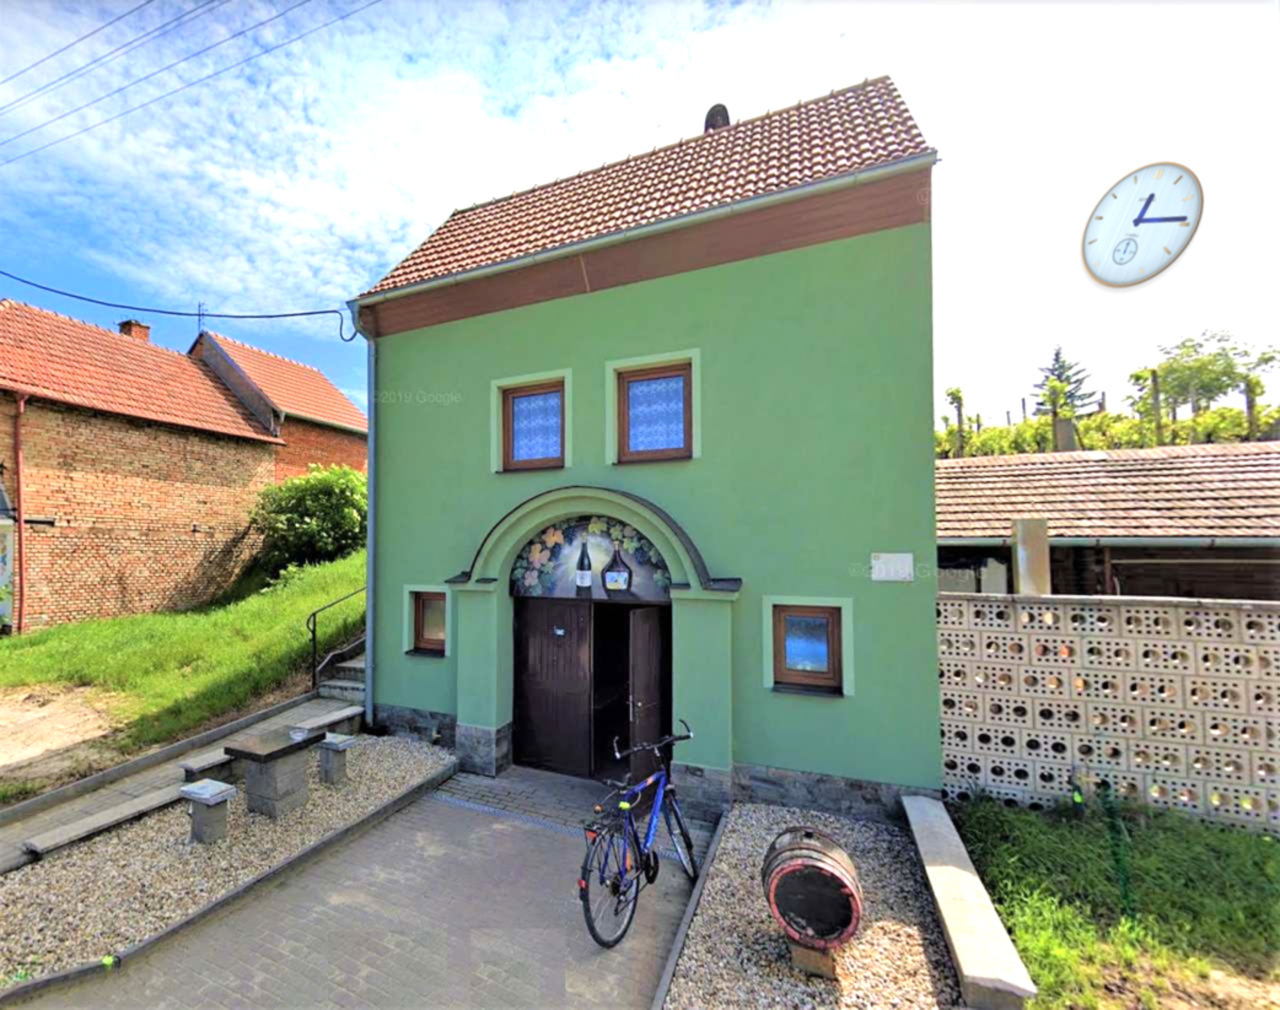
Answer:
12h14
